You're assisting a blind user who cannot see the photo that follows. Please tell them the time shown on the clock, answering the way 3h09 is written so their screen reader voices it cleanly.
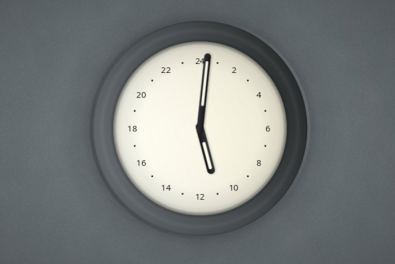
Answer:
11h01
